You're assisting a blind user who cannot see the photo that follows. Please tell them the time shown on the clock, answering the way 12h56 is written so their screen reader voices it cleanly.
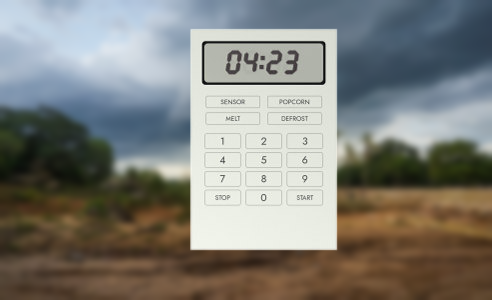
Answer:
4h23
